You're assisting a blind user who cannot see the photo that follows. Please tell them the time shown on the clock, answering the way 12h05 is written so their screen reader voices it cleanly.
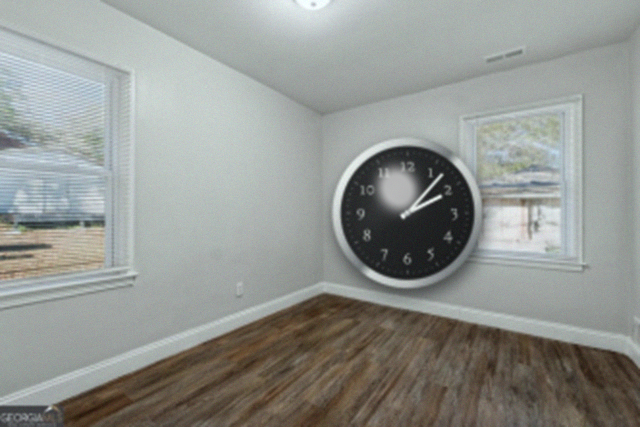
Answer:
2h07
